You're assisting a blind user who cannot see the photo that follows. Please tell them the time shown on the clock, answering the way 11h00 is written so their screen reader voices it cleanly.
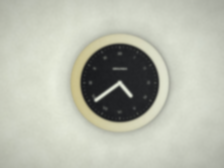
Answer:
4h39
